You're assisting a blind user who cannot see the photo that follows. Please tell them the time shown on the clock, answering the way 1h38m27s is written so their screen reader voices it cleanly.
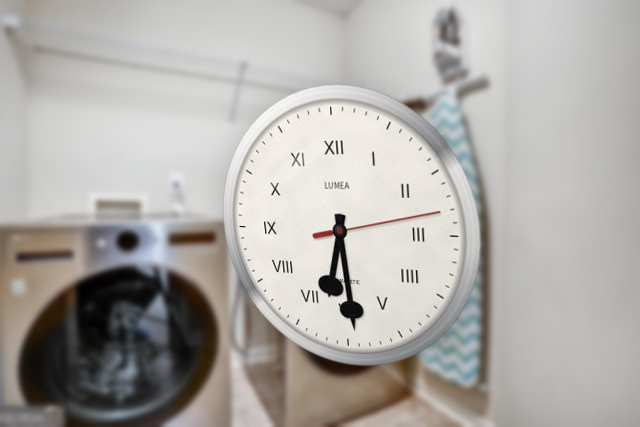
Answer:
6h29m13s
